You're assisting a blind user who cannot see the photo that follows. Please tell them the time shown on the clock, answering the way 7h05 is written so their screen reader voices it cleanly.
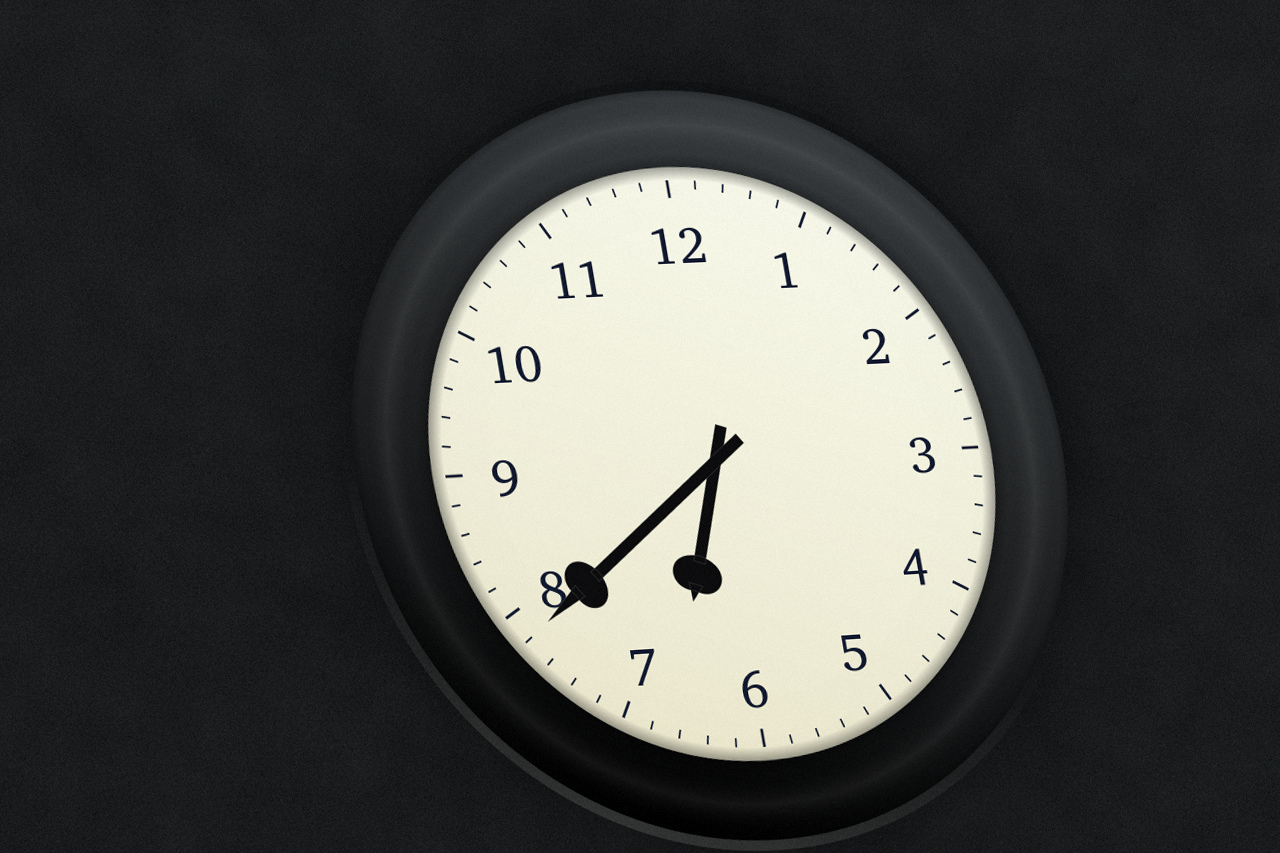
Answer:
6h39
